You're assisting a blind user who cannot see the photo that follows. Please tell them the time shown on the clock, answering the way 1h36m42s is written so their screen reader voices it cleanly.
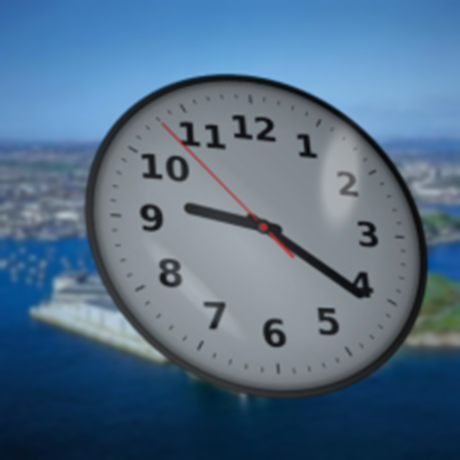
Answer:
9h20m53s
